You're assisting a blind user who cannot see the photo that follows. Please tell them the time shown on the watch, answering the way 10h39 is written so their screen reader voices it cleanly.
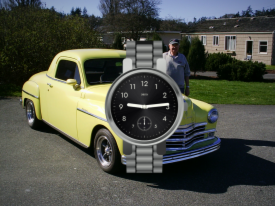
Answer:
9h14
